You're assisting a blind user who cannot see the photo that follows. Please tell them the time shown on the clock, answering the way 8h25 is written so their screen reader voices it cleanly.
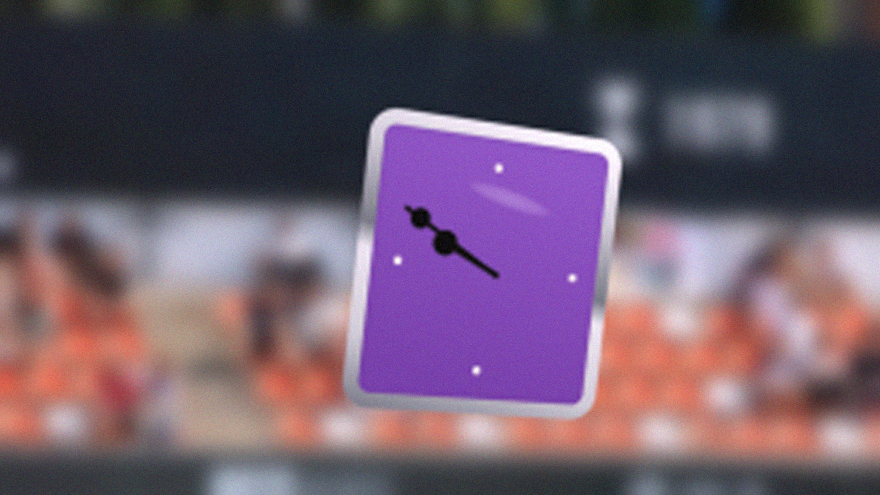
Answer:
9h50
